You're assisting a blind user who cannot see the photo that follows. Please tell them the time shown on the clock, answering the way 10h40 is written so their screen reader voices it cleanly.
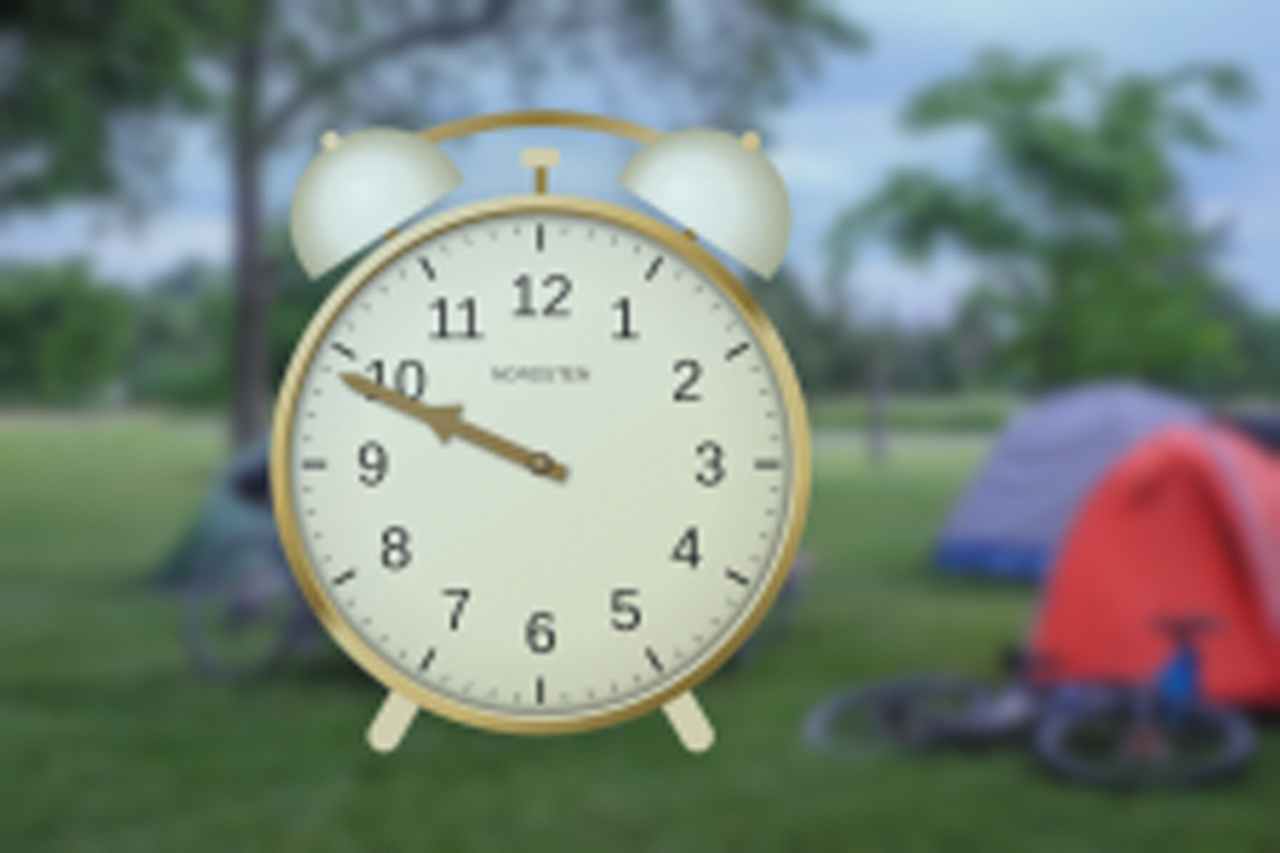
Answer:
9h49
